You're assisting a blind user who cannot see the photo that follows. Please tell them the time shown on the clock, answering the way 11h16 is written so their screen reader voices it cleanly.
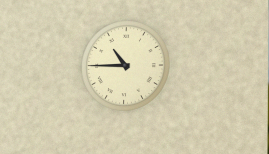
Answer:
10h45
